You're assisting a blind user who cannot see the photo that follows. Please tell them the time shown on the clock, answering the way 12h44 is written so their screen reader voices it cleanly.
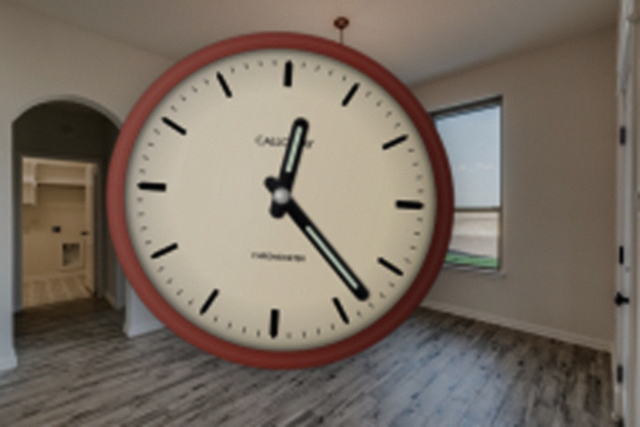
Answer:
12h23
